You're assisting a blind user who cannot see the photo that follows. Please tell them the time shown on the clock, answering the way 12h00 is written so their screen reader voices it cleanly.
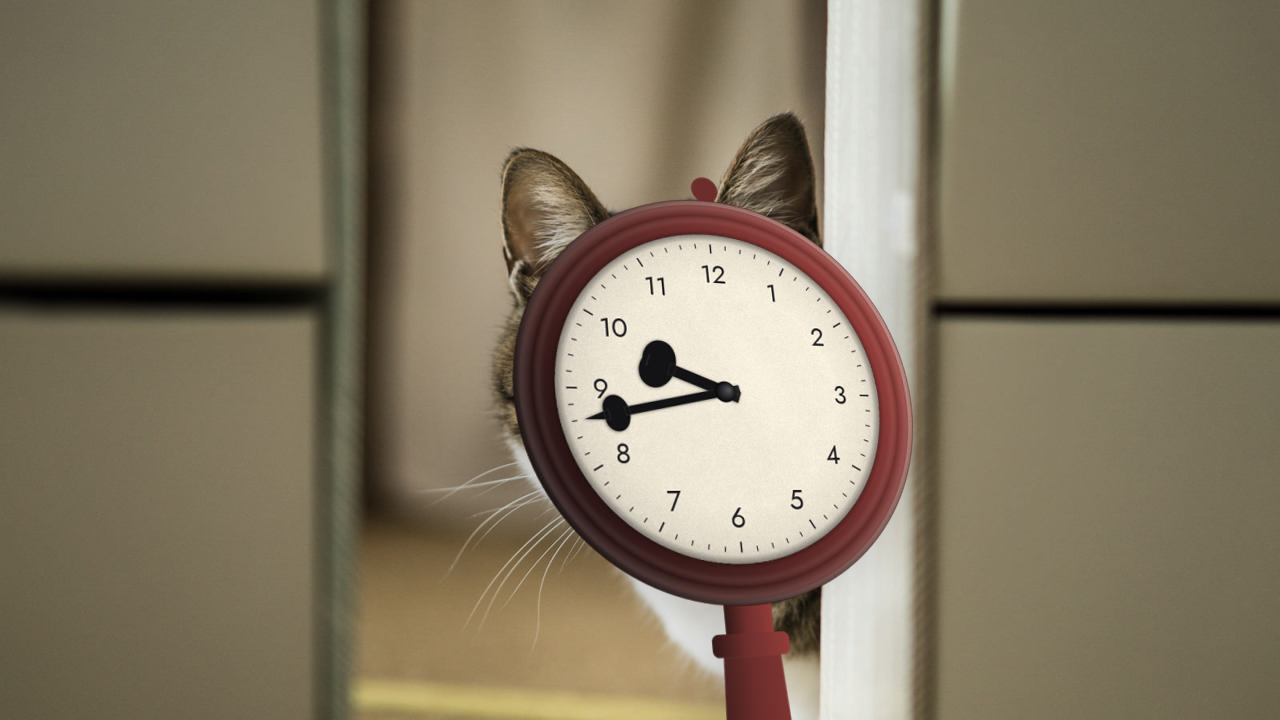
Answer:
9h43
